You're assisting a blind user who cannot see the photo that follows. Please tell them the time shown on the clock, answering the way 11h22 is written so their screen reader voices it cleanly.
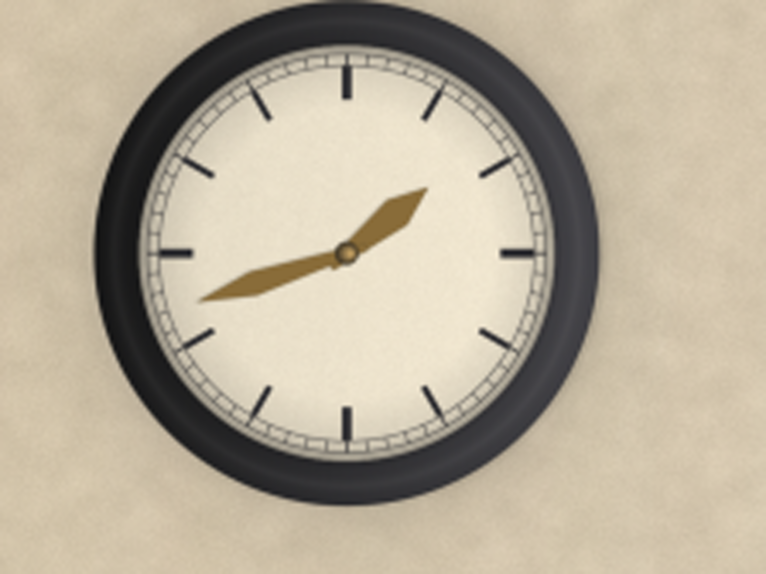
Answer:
1h42
